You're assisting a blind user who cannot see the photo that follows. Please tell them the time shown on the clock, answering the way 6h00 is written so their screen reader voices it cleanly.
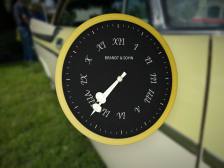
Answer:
7h37
